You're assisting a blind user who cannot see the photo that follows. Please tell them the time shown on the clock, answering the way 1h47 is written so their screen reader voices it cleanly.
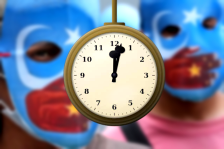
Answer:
12h02
